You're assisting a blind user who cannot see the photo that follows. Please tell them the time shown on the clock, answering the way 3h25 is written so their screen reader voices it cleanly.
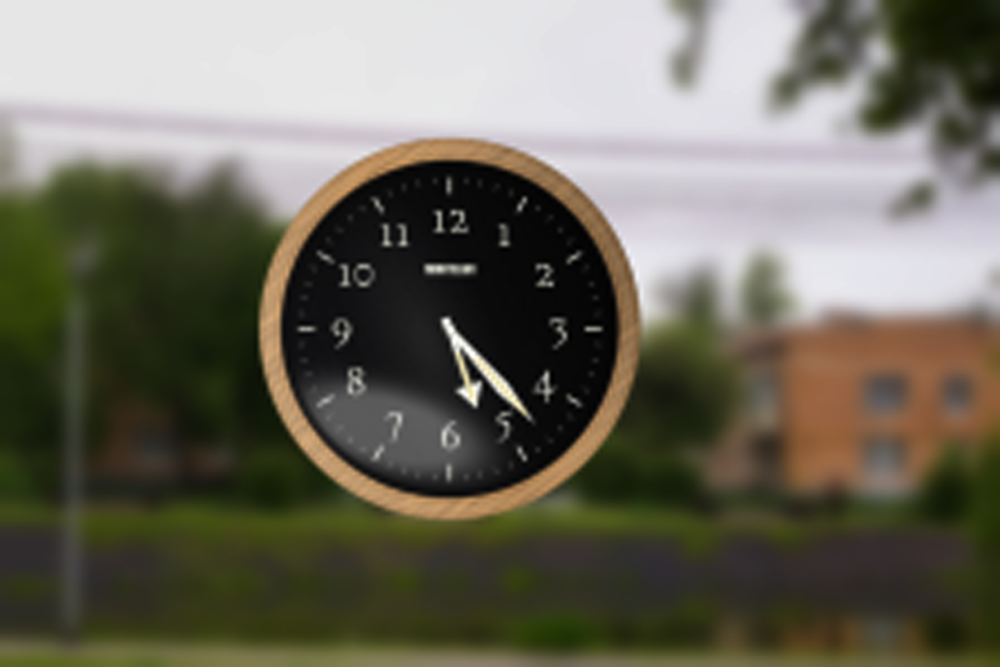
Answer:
5h23
